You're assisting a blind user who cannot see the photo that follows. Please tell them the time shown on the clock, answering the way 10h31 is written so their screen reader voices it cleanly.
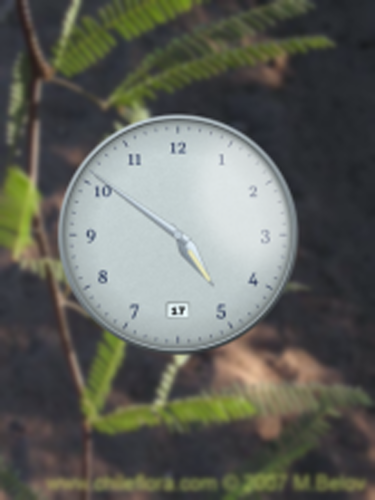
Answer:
4h51
